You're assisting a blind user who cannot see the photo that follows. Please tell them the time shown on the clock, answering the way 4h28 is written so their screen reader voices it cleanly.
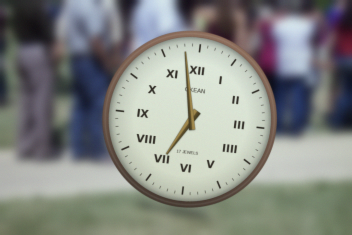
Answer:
6h58
